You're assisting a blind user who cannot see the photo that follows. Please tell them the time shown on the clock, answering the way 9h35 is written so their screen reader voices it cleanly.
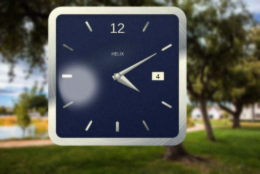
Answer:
4h10
